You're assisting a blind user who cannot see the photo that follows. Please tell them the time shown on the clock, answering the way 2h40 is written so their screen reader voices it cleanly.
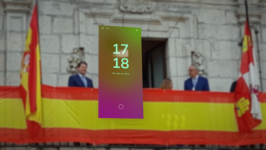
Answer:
17h18
